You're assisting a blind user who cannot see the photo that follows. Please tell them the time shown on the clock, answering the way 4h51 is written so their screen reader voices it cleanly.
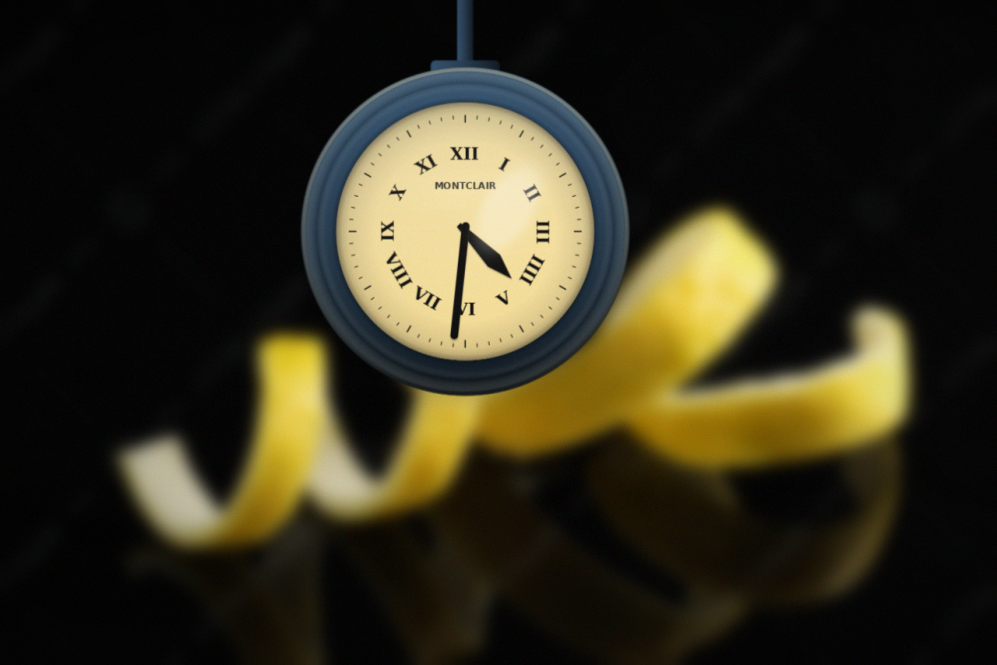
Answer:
4h31
